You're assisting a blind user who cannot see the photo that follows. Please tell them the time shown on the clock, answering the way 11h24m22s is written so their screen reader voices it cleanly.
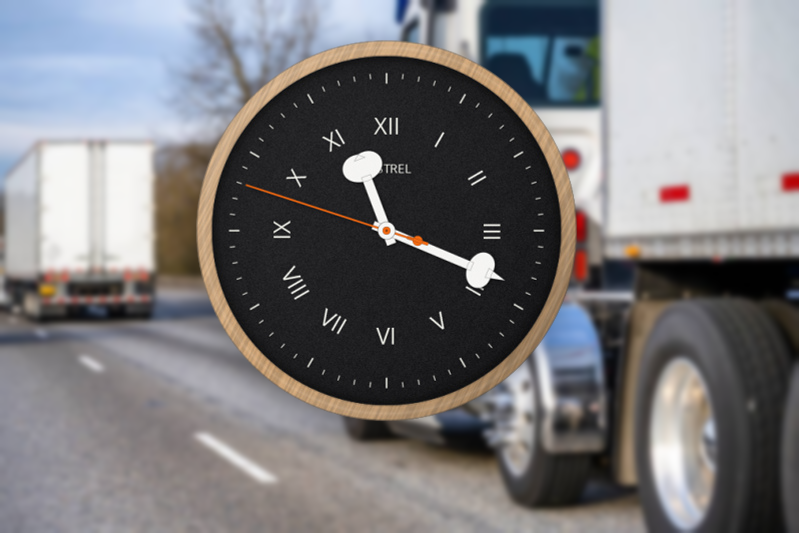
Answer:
11h18m48s
